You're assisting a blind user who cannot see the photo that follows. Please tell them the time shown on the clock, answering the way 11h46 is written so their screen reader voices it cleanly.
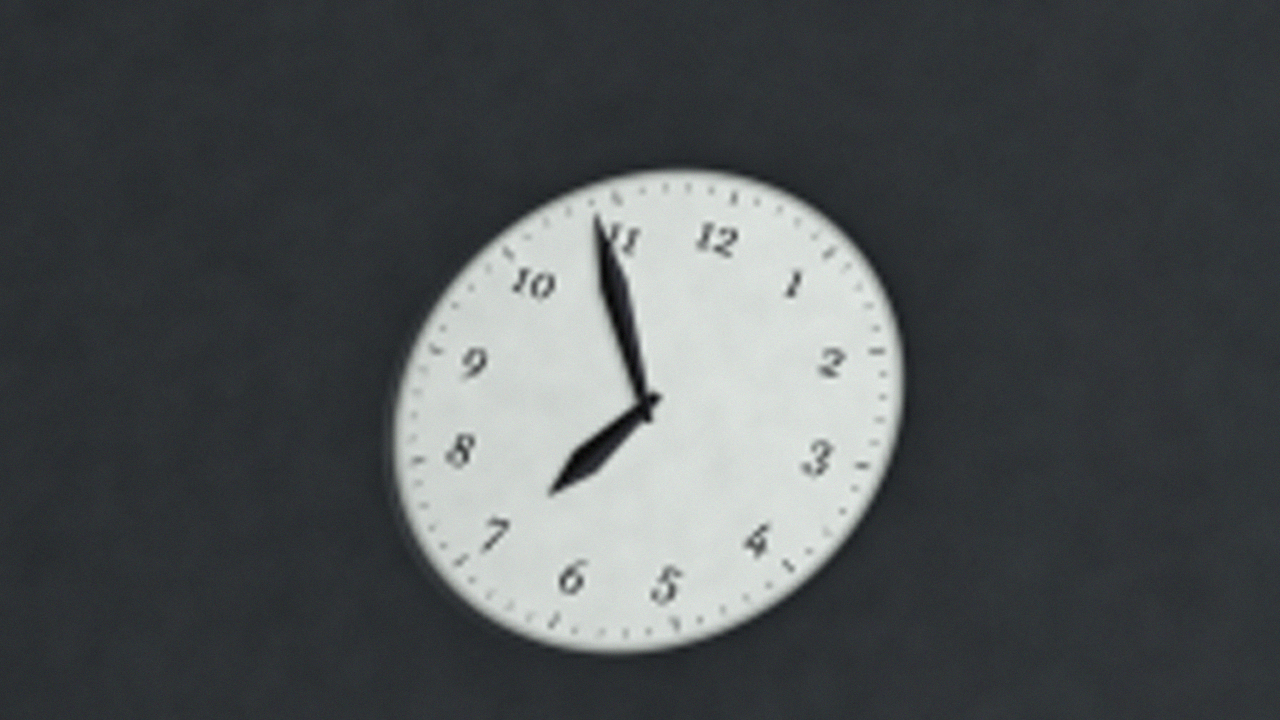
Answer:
6h54
